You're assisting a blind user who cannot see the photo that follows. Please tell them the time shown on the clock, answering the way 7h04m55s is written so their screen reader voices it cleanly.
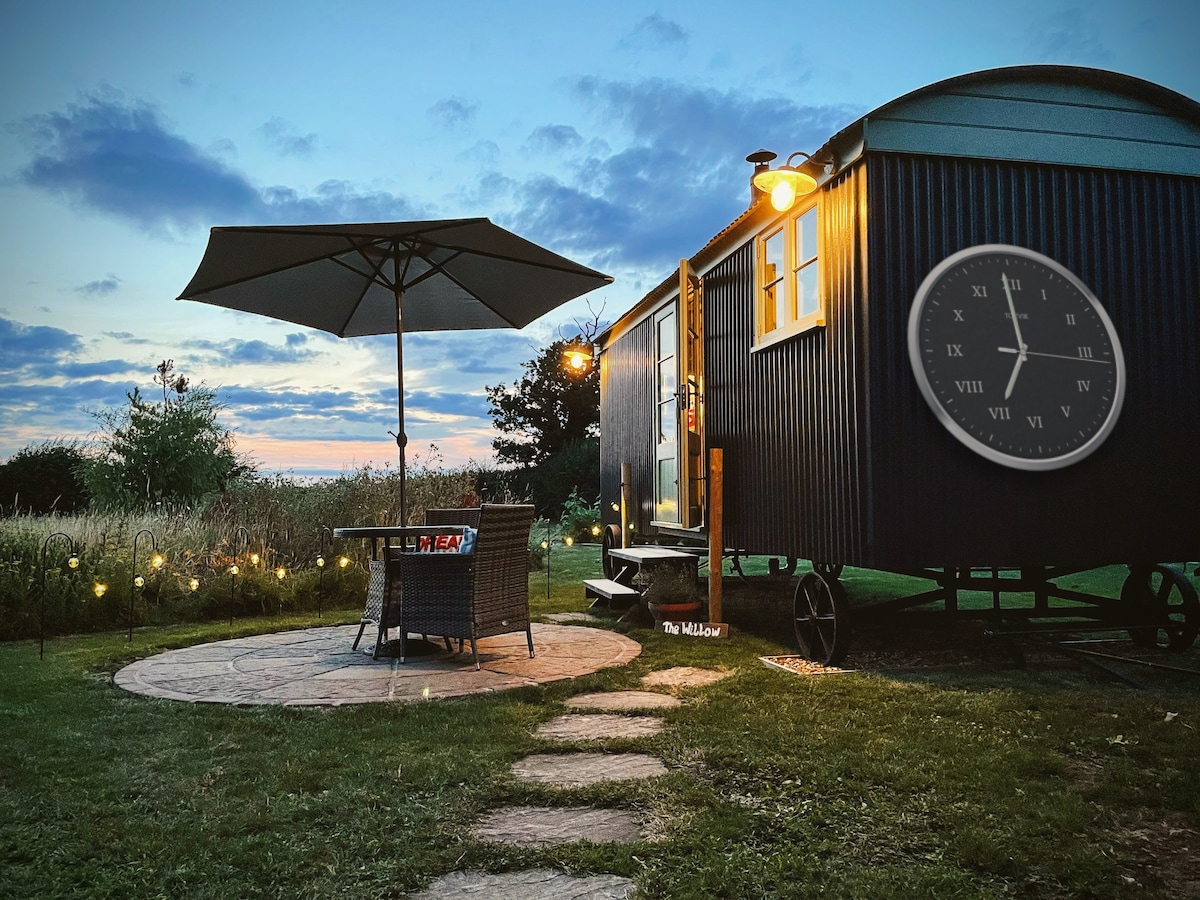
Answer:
6h59m16s
